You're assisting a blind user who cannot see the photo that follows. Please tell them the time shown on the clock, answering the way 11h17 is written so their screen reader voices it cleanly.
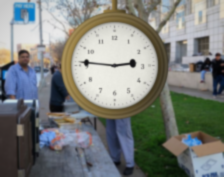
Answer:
2h46
